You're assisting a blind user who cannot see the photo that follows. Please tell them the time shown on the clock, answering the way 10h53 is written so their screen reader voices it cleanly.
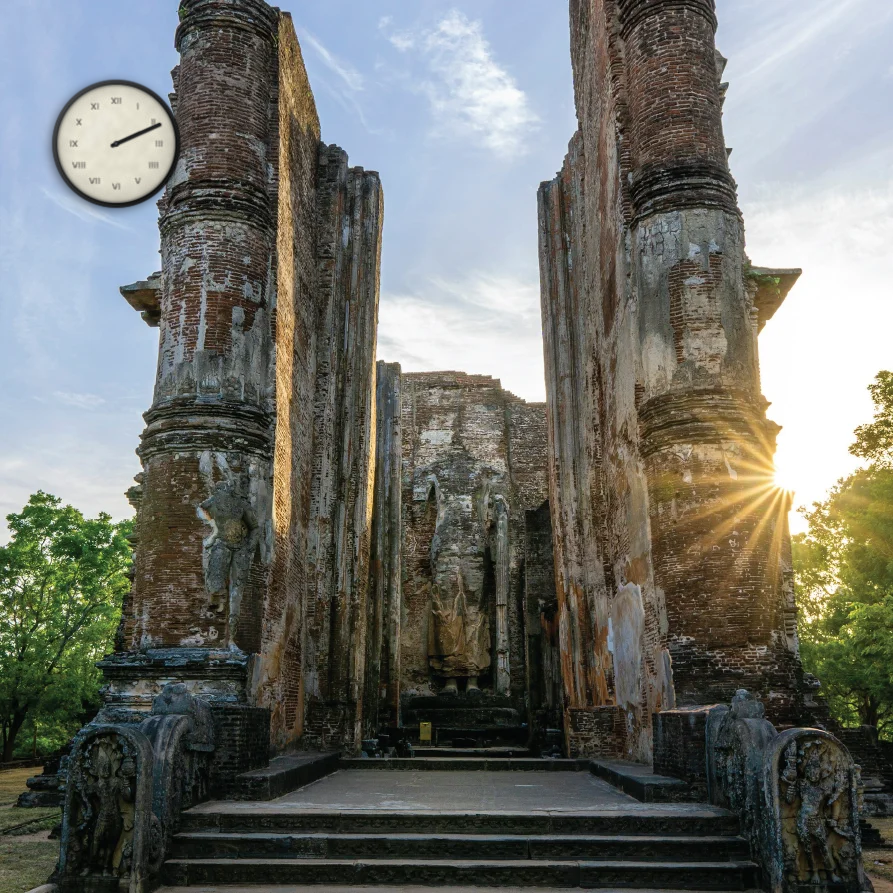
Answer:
2h11
